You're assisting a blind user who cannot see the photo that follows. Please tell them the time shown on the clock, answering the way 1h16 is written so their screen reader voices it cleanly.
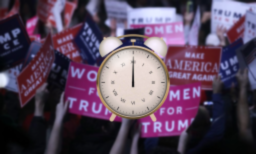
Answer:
12h00
